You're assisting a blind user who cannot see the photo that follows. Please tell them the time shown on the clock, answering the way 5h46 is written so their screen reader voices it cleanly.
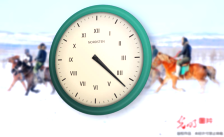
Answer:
4h22
